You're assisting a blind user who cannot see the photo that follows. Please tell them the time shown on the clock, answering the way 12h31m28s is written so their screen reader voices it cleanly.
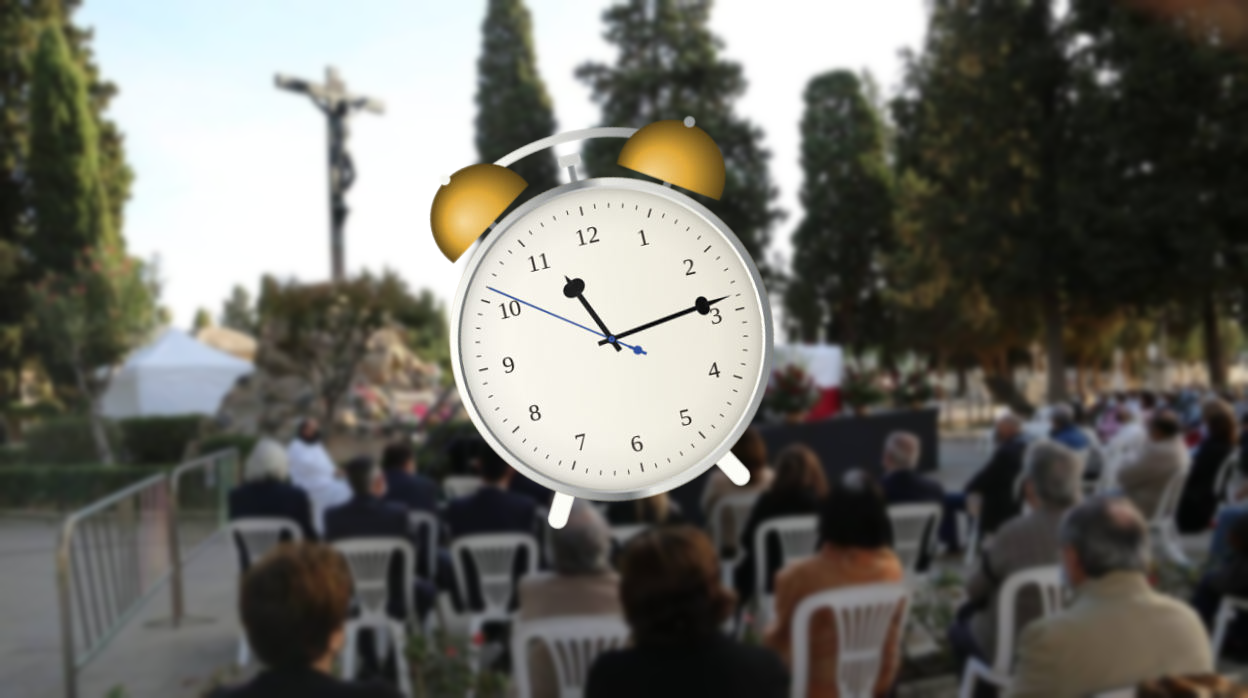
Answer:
11h13m51s
